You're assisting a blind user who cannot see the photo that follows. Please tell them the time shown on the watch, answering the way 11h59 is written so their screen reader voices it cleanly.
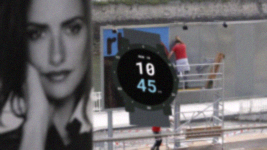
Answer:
10h45
